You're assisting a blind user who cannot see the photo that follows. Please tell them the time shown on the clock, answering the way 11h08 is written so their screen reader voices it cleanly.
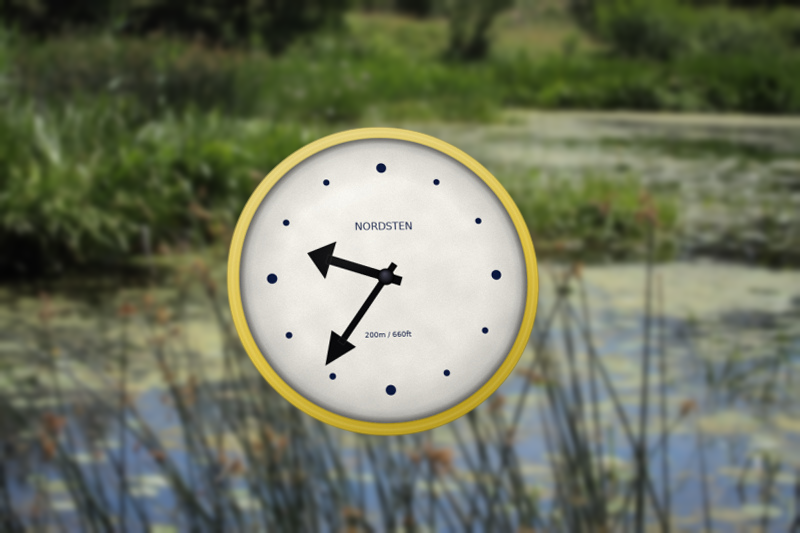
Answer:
9h36
